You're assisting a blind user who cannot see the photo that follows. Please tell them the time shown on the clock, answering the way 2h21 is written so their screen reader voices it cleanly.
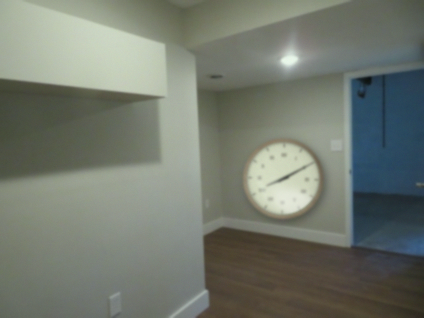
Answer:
8h10
